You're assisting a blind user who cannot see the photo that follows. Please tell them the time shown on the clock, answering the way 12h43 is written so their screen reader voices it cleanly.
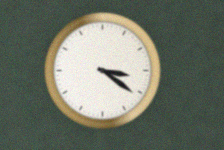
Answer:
3h21
